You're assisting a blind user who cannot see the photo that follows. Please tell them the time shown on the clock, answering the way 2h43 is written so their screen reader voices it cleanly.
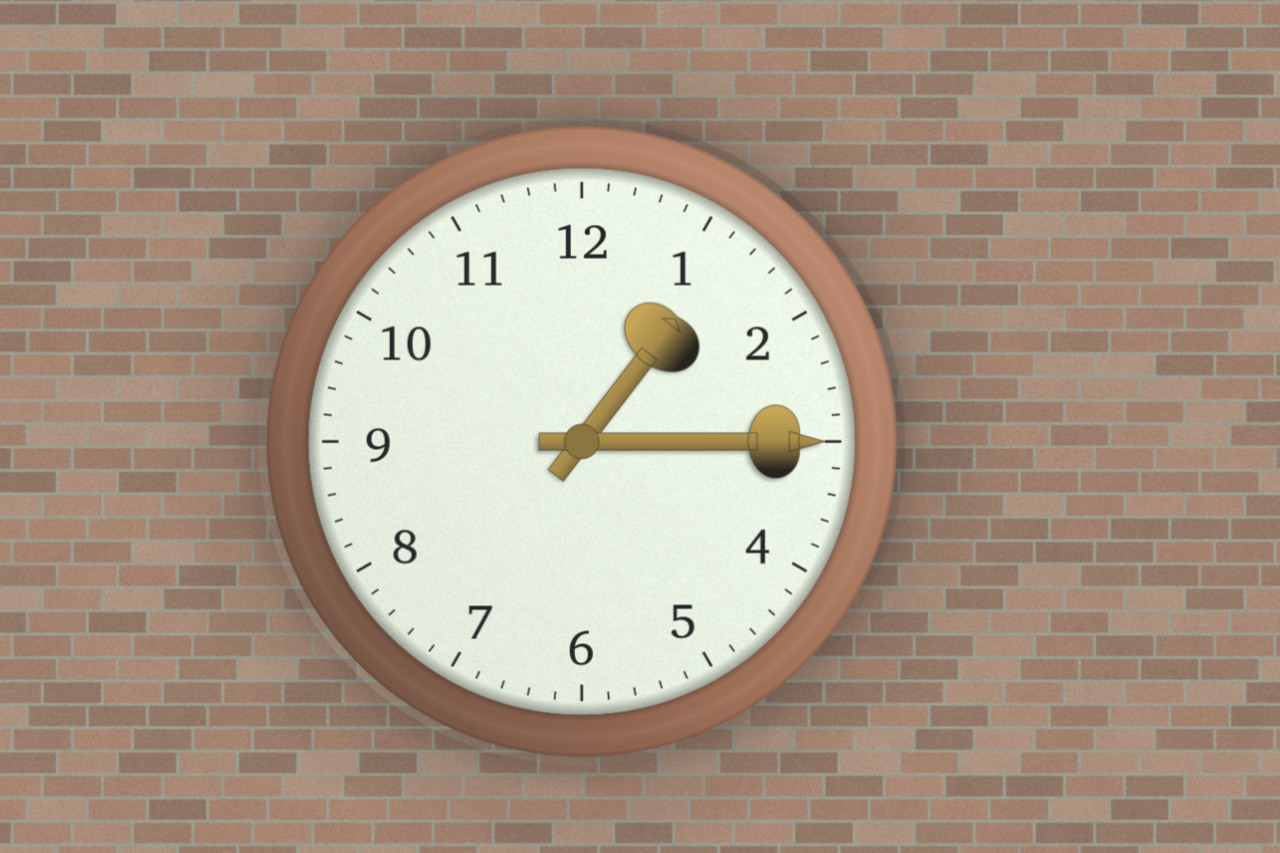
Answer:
1h15
